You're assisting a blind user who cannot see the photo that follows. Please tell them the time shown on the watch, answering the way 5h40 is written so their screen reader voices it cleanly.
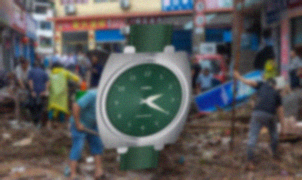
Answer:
2h20
